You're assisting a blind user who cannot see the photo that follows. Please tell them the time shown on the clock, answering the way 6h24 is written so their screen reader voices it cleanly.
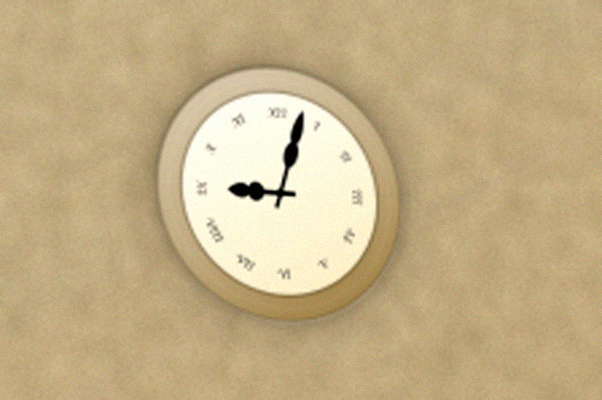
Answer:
9h03
